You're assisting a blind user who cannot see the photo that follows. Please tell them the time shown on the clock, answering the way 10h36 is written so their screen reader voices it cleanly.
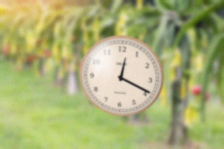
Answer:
12h19
